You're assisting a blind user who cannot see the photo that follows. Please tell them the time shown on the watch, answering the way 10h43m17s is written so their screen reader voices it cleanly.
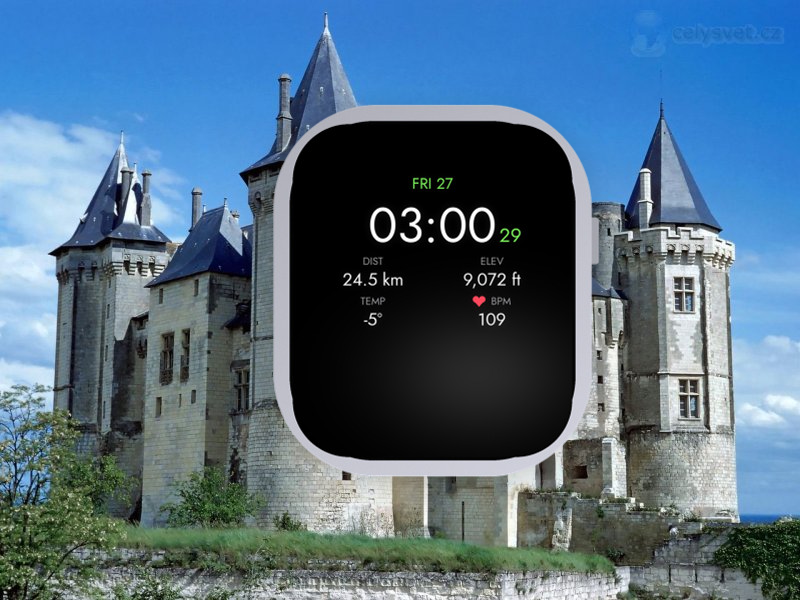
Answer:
3h00m29s
